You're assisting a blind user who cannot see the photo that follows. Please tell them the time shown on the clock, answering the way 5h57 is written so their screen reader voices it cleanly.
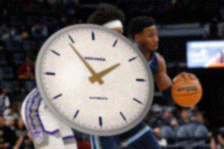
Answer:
1h54
